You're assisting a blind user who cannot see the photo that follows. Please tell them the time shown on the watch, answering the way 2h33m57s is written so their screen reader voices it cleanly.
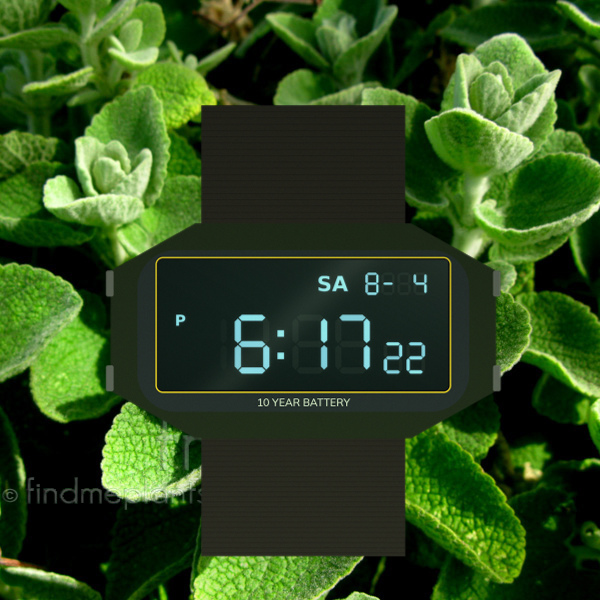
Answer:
6h17m22s
